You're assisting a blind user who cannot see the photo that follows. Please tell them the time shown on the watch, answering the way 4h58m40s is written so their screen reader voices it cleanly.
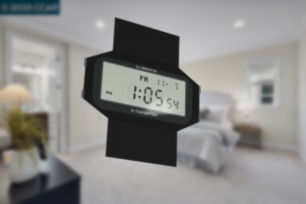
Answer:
1h05m54s
